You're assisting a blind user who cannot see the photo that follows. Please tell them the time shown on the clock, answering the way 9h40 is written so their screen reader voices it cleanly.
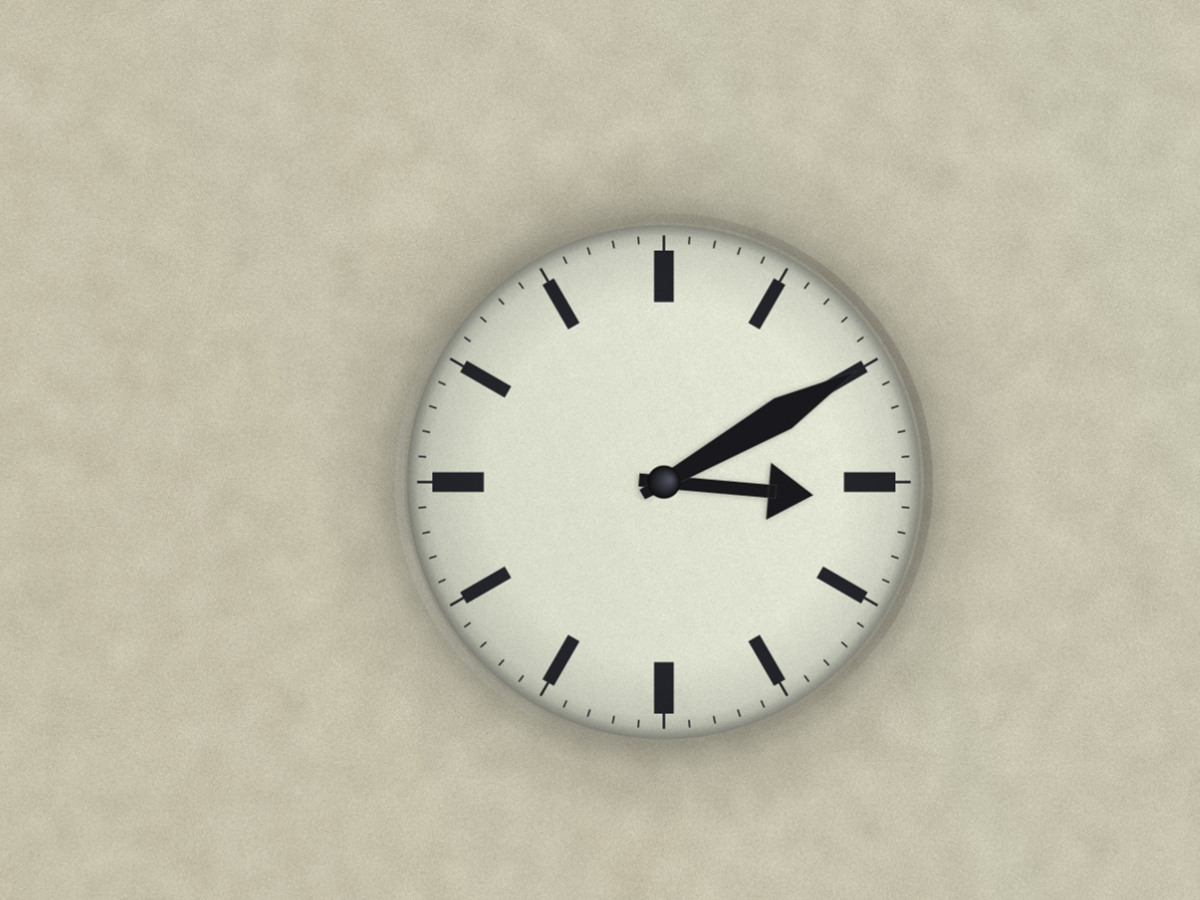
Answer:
3h10
